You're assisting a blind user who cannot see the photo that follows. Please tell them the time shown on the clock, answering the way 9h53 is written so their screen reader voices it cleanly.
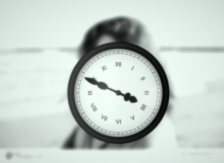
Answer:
3h49
